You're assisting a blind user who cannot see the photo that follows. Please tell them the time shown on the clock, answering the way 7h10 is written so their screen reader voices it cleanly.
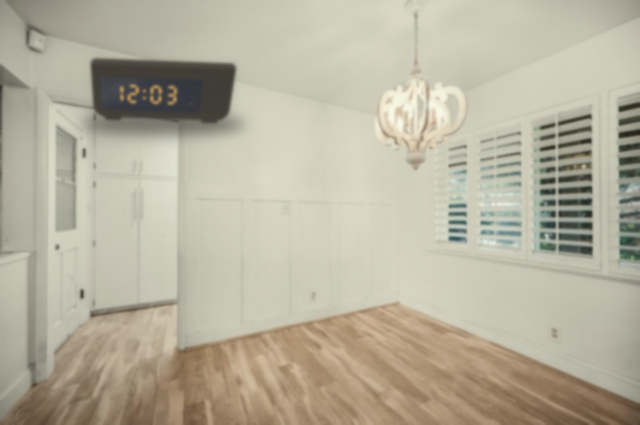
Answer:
12h03
